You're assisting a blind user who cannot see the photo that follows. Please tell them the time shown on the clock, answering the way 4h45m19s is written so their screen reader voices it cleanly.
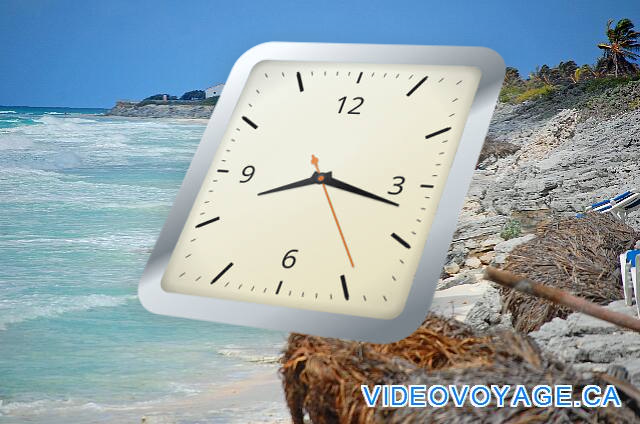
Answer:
8h17m24s
